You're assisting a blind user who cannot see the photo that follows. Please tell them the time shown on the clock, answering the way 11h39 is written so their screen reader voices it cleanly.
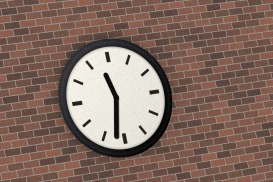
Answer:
11h32
